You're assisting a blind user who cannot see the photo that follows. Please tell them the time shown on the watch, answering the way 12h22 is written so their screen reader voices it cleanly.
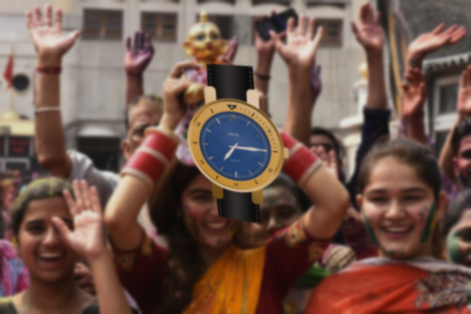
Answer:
7h15
